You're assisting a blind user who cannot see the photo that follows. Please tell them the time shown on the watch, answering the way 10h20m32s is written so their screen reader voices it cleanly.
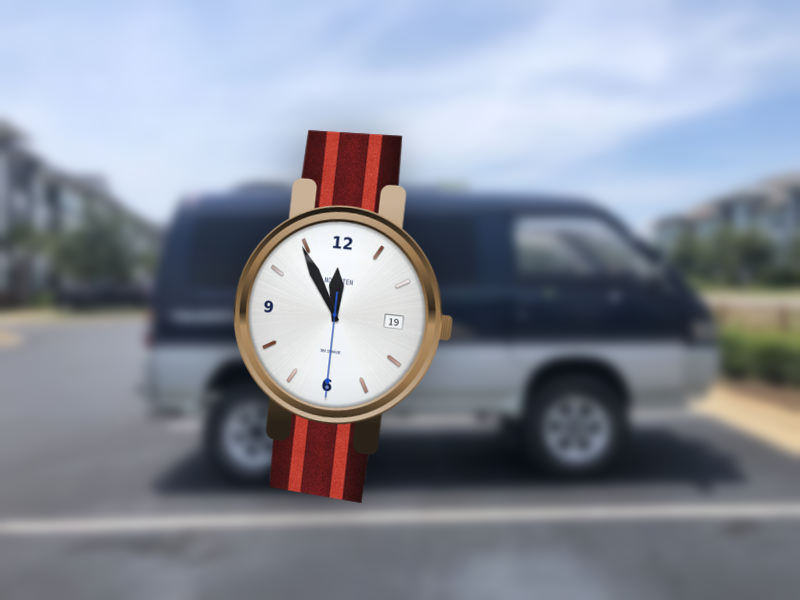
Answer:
11h54m30s
